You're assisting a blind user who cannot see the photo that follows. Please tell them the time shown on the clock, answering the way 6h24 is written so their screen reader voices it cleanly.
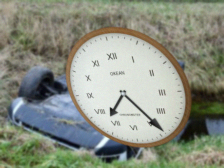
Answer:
7h24
